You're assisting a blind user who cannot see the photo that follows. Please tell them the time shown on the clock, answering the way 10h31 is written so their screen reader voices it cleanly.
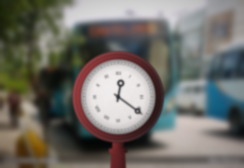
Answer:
12h21
